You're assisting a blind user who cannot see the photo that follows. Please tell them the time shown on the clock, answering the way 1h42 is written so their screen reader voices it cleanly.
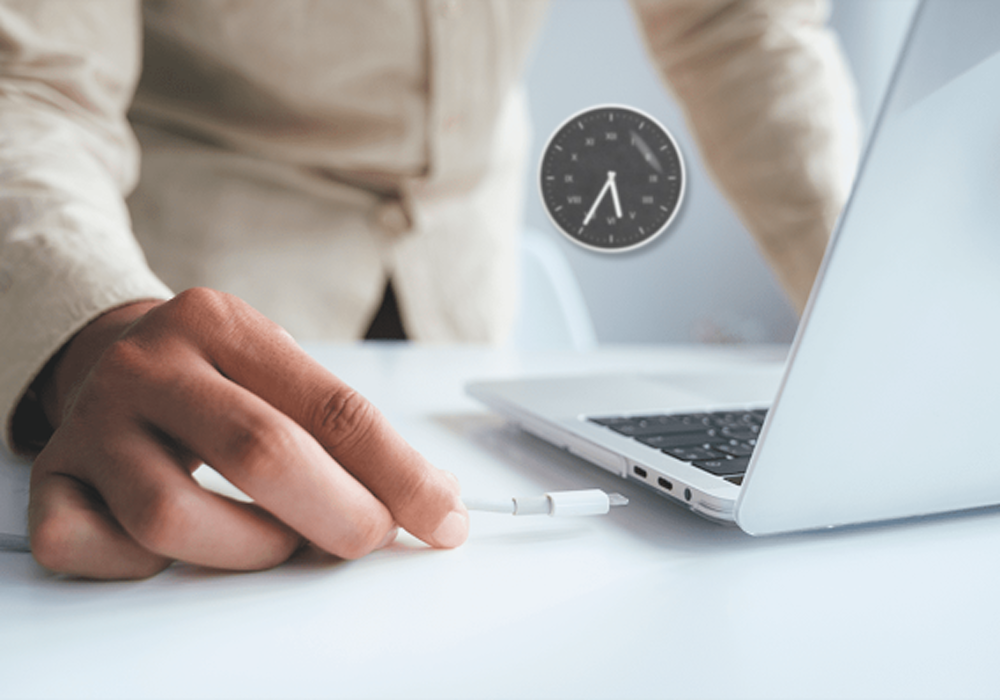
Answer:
5h35
